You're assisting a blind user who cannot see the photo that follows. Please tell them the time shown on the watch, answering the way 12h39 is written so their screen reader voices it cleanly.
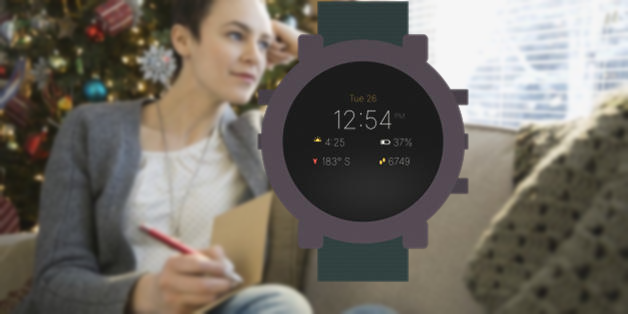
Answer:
12h54
